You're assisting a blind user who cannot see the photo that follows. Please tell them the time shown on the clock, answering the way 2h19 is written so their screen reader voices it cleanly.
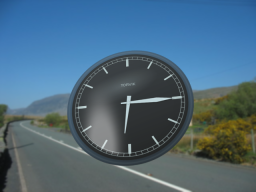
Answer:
6h15
